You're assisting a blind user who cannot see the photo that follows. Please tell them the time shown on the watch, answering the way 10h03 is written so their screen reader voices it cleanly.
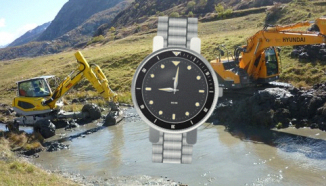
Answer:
9h01
